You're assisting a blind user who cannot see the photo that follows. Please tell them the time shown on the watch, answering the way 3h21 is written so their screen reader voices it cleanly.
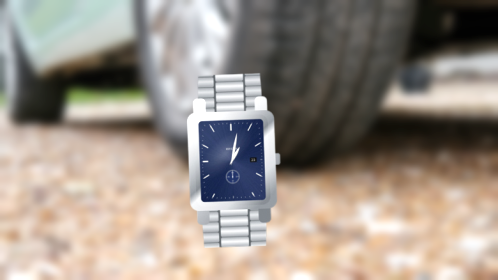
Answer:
1h02
